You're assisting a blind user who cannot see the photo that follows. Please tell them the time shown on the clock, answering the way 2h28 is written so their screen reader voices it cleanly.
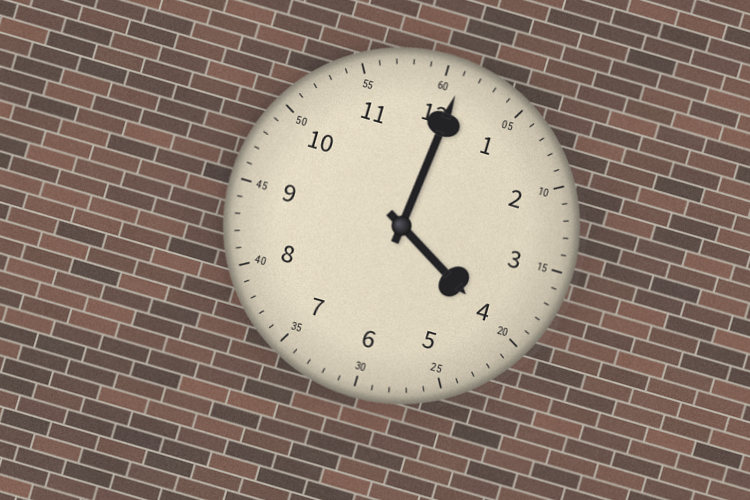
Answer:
4h01
